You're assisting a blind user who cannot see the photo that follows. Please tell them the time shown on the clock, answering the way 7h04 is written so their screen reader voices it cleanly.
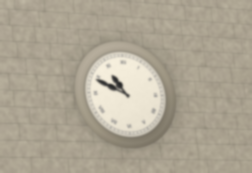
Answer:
10h49
